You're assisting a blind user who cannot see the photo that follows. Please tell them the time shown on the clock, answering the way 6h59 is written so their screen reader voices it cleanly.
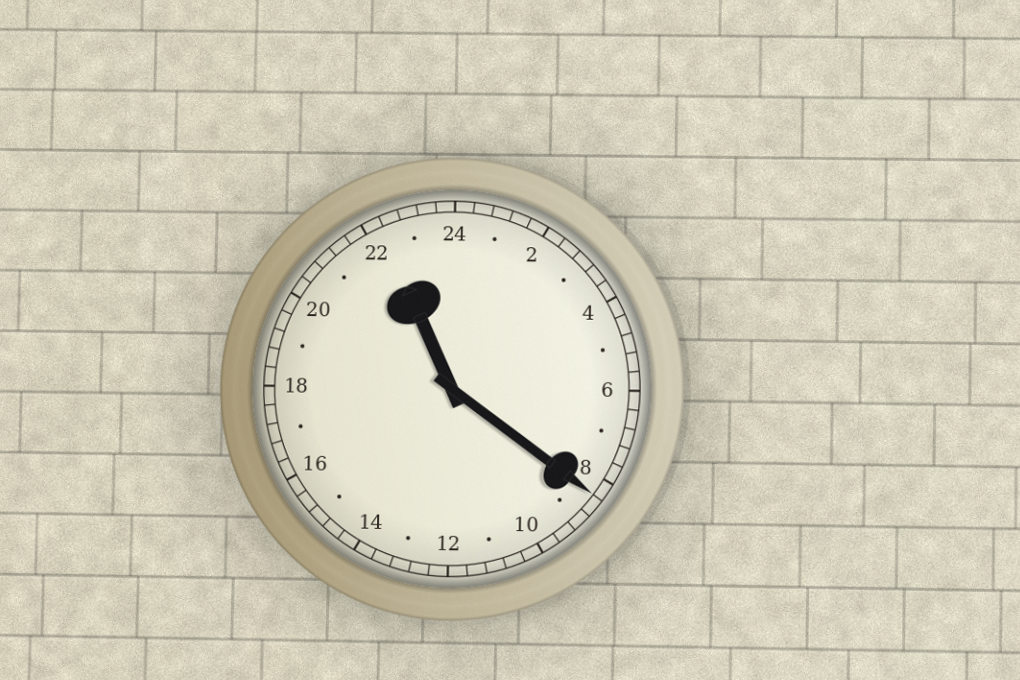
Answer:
22h21
